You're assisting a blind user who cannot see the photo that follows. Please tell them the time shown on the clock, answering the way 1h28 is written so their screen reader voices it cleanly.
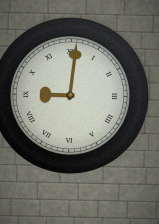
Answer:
9h01
